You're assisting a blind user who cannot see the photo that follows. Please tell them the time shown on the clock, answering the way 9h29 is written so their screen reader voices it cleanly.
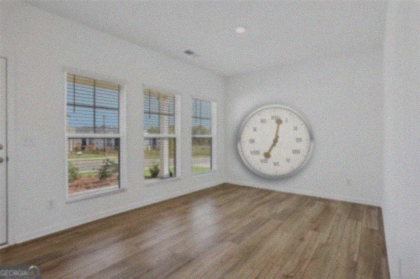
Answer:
7h02
